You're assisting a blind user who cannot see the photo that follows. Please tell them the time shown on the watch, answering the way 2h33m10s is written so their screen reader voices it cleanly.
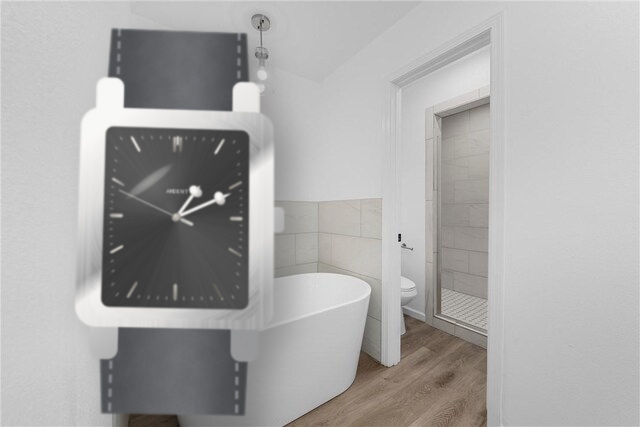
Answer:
1h10m49s
